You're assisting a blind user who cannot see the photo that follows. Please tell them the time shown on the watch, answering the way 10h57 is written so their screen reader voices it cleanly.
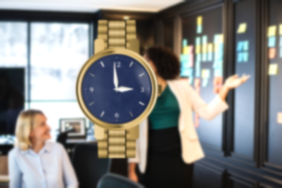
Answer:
2h59
